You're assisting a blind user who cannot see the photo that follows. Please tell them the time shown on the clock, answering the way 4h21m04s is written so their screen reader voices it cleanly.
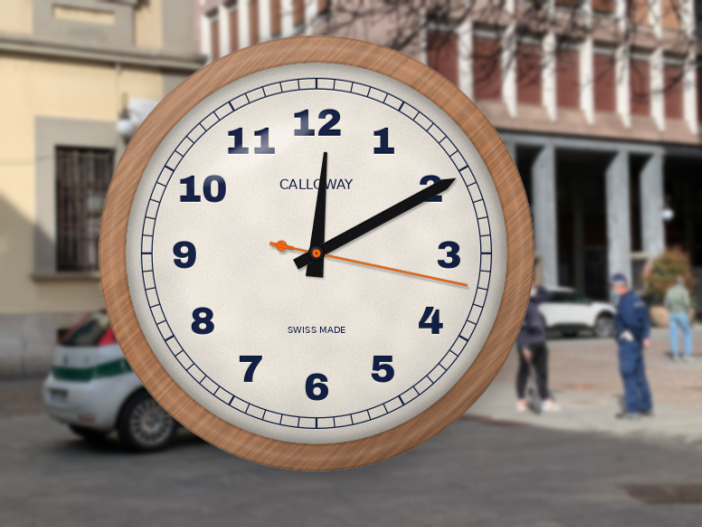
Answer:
12h10m17s
